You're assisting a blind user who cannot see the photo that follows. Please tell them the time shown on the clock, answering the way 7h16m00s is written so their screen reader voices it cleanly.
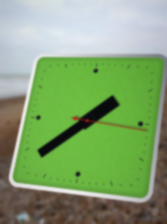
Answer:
1h38m16s
